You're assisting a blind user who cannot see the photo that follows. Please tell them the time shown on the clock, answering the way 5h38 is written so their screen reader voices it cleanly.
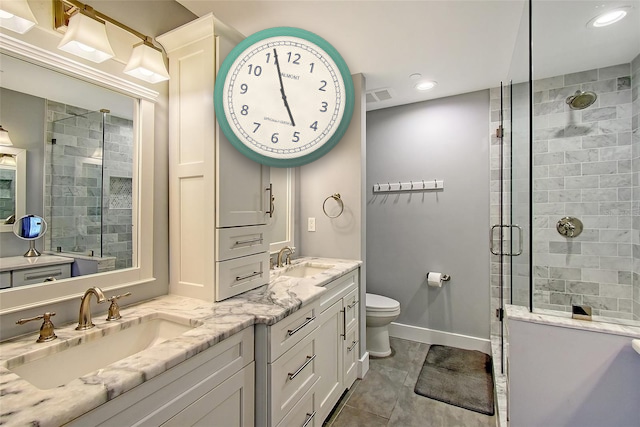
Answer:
4h56
